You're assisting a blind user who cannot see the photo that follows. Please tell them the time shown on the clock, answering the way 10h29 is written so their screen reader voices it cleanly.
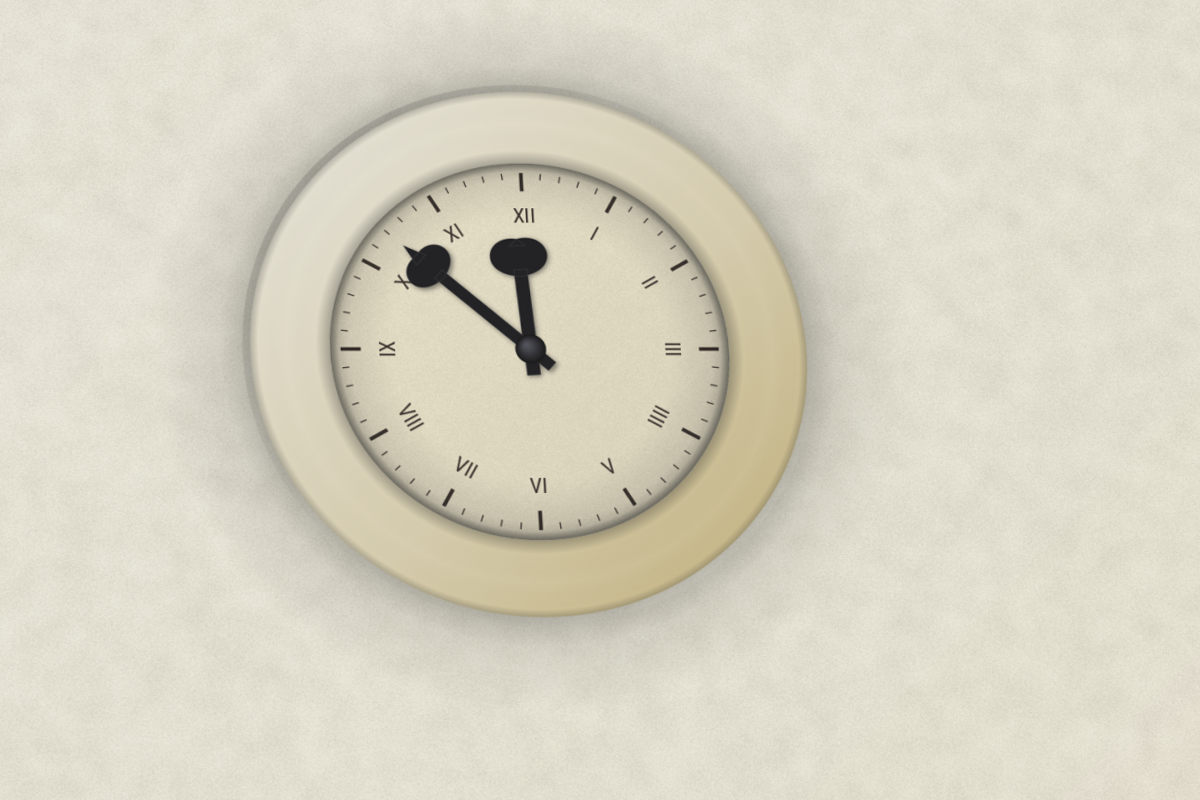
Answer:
11h52
